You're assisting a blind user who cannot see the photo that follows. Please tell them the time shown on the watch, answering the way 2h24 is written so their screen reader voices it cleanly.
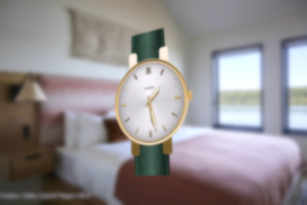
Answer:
1h28
